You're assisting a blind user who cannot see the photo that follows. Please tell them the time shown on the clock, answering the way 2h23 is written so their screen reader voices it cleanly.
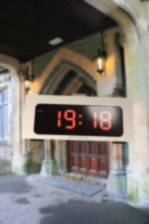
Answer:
19h18
